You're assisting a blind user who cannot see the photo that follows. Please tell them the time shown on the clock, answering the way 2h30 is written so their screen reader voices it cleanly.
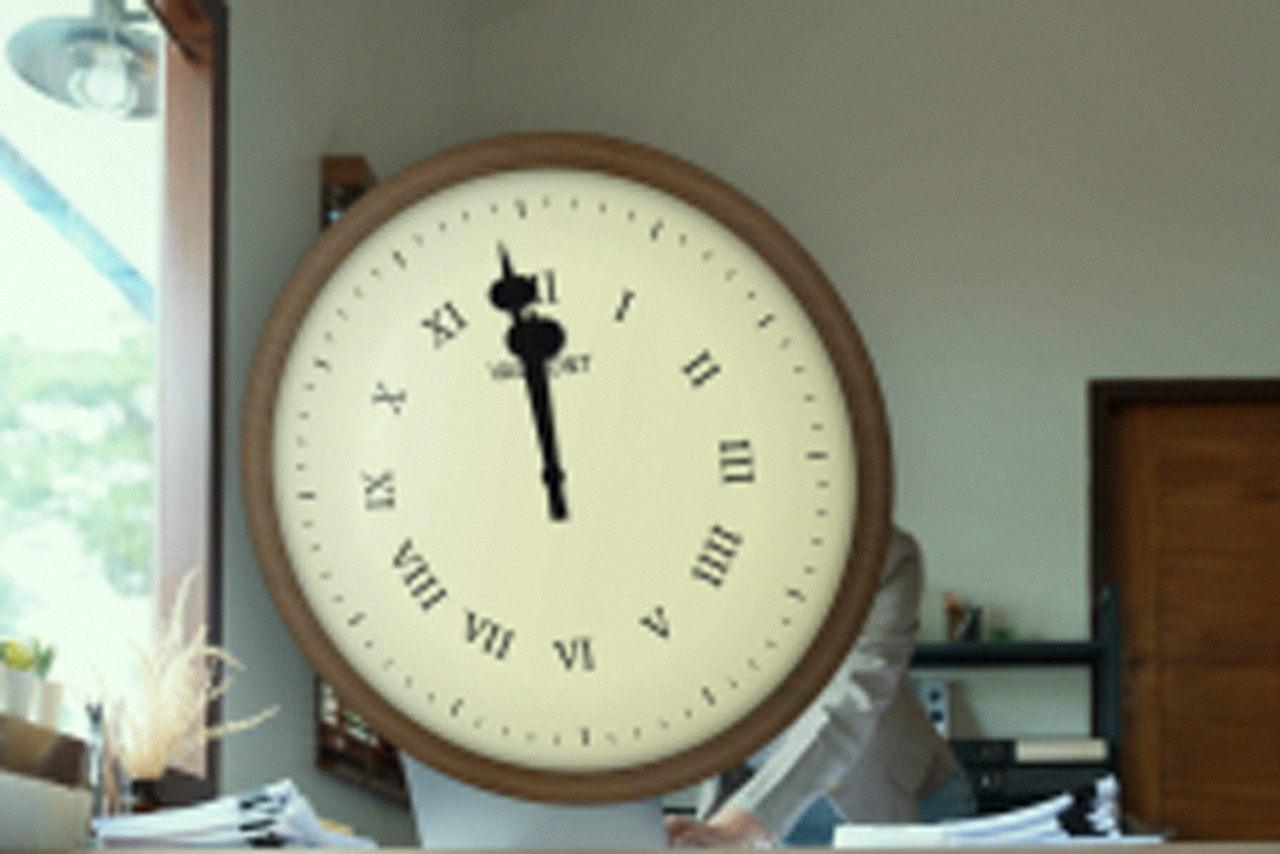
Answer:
11h59
